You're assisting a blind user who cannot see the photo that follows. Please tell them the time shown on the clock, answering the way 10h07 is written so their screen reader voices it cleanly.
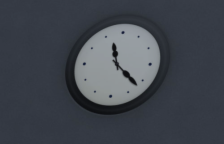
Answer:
11h22
